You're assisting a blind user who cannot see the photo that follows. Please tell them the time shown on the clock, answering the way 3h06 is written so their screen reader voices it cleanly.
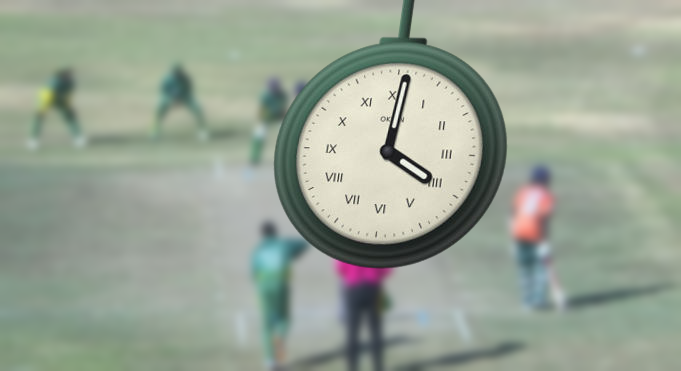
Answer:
4h01
